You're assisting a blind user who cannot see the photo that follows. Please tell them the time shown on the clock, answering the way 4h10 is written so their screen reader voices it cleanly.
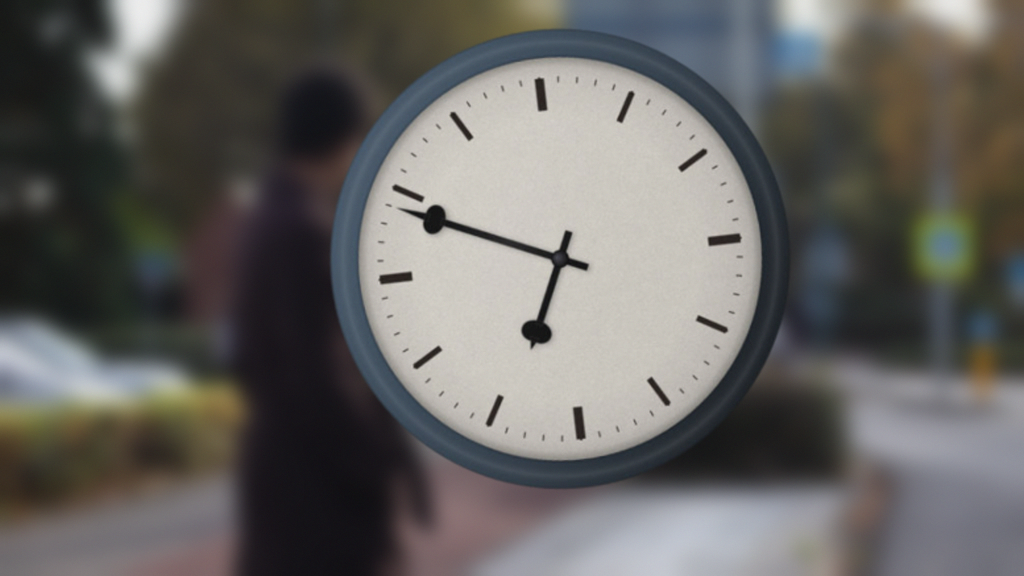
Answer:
6h49
